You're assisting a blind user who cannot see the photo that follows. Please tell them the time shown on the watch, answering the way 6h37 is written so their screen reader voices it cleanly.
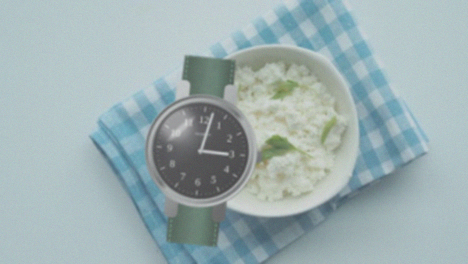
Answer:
3h02
